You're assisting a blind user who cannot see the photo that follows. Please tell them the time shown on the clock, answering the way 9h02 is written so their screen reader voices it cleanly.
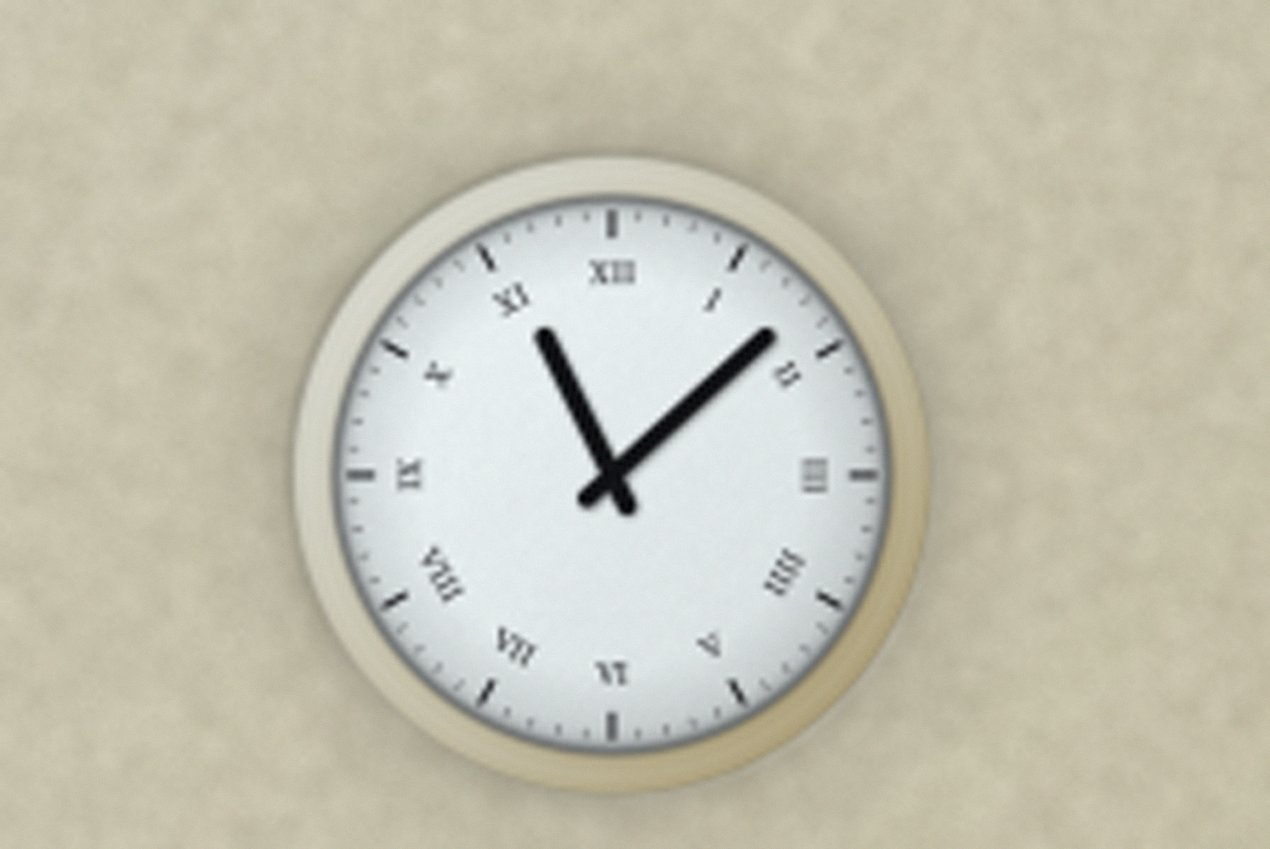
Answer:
11h08
